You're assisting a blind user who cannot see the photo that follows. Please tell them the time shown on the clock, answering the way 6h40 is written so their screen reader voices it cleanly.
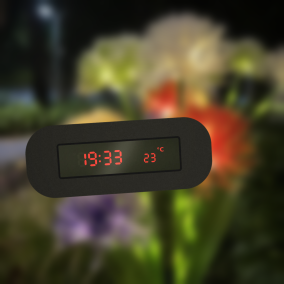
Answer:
19h33
